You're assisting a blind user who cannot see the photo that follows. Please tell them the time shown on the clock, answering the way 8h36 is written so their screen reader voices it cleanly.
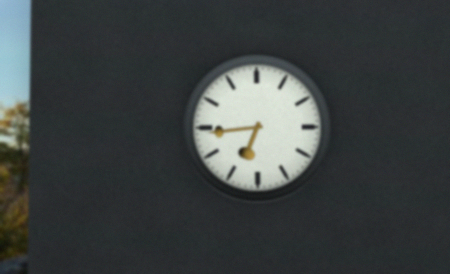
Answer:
6h44
